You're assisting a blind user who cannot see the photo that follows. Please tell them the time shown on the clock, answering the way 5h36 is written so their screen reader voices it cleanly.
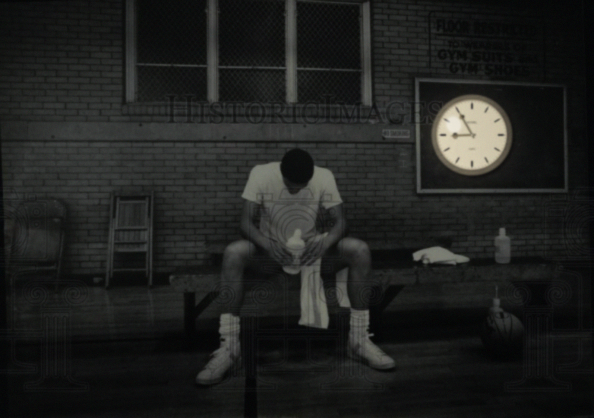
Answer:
8h55
